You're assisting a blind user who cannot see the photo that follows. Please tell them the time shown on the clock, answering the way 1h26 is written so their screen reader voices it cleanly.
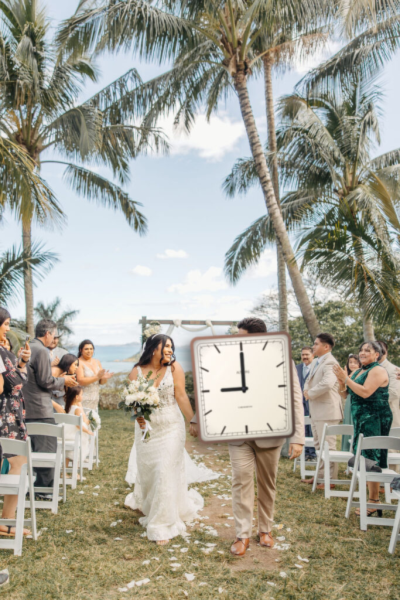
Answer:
9h00
